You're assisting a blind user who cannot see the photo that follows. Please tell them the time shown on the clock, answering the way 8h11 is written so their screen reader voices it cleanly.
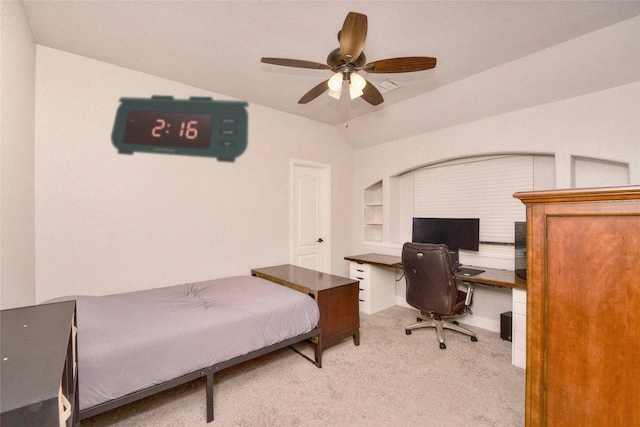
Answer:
2h16
